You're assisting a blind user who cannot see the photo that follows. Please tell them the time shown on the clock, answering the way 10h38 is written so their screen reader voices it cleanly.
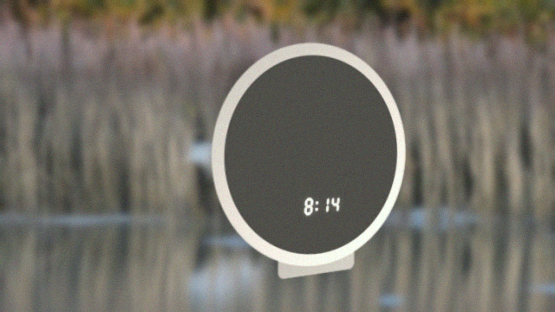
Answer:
8h14
